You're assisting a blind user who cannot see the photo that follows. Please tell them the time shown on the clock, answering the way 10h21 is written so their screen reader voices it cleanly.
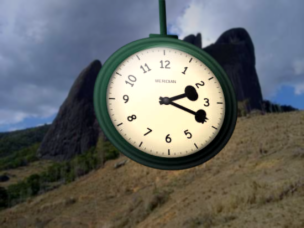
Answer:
2h19
